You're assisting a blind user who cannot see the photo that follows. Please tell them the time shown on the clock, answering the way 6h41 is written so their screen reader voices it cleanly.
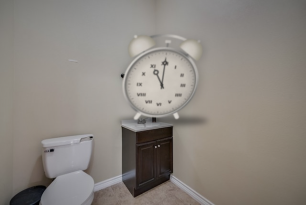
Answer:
11h00
